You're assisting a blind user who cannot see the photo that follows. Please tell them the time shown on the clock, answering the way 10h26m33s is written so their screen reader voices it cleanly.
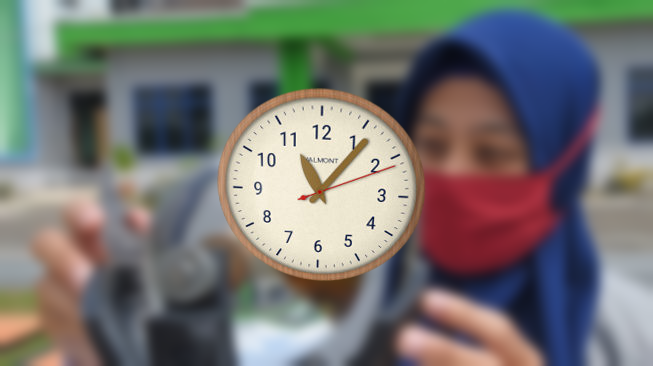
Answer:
11h06m11s
